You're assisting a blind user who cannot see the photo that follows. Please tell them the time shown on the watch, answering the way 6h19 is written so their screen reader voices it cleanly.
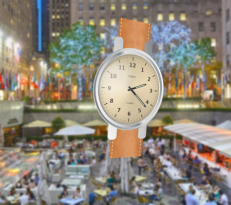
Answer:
2h22
